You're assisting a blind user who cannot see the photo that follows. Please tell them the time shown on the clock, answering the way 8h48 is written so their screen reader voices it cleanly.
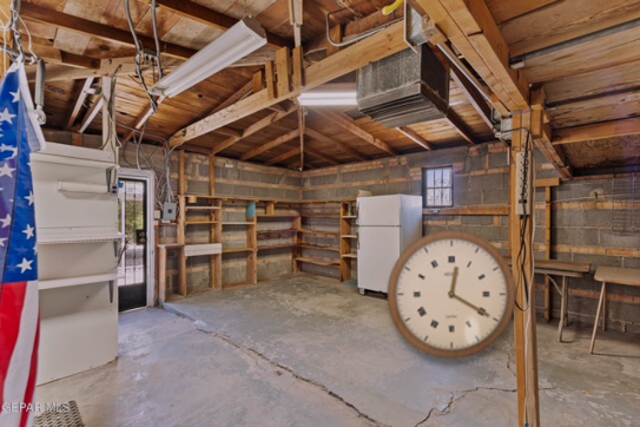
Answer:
12h20
